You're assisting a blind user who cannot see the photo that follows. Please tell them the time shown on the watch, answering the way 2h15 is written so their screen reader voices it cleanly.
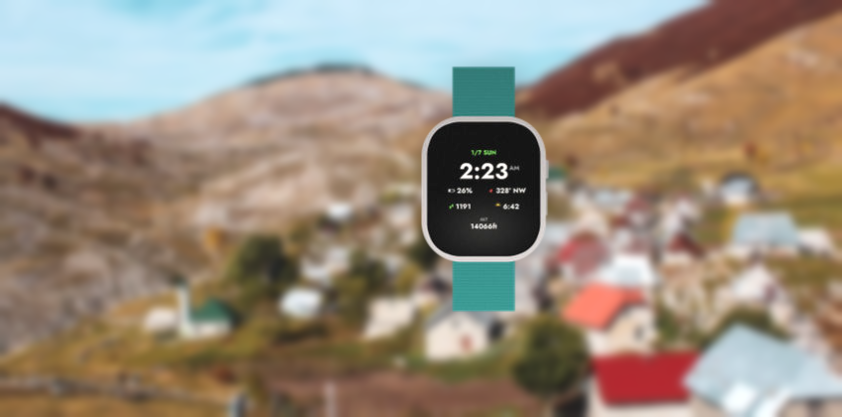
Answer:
2h23
